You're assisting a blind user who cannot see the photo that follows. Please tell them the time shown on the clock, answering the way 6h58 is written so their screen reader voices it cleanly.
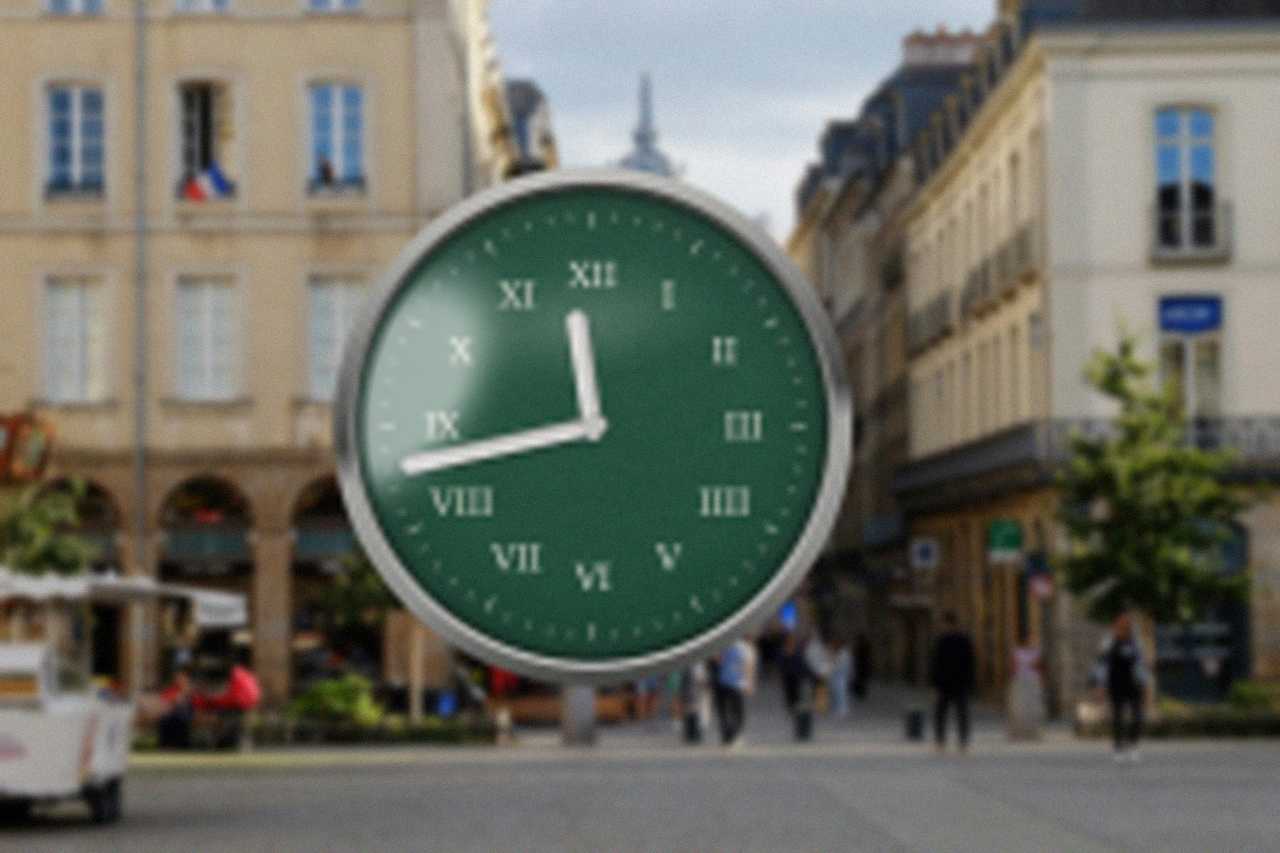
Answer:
11h43
